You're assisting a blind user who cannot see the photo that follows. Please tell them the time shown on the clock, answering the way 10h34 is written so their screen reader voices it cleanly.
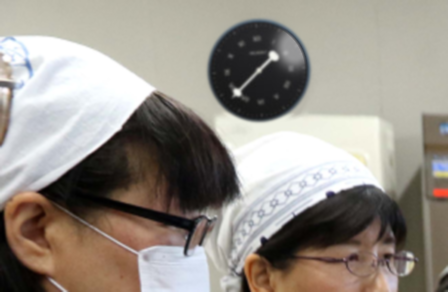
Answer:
1h38
